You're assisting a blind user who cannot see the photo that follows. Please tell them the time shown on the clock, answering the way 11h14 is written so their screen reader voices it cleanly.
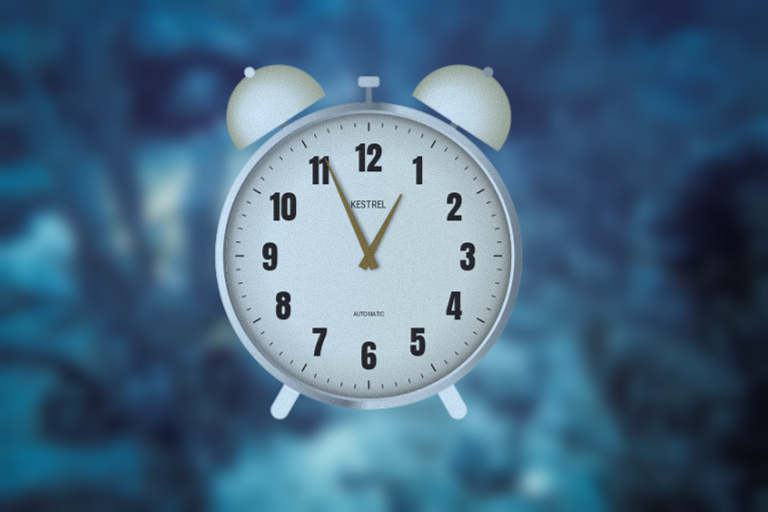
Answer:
12h56
